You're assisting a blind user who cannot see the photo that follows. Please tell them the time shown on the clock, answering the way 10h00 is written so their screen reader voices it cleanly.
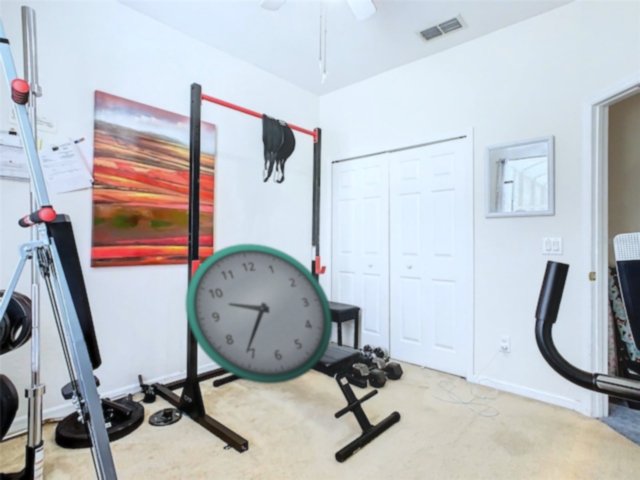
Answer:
9h36
